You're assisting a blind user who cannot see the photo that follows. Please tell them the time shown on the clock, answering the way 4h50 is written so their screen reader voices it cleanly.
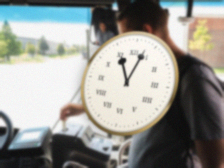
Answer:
11h03
